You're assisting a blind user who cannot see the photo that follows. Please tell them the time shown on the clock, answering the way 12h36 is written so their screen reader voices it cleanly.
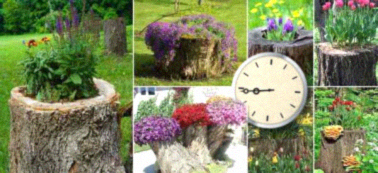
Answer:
8h44
